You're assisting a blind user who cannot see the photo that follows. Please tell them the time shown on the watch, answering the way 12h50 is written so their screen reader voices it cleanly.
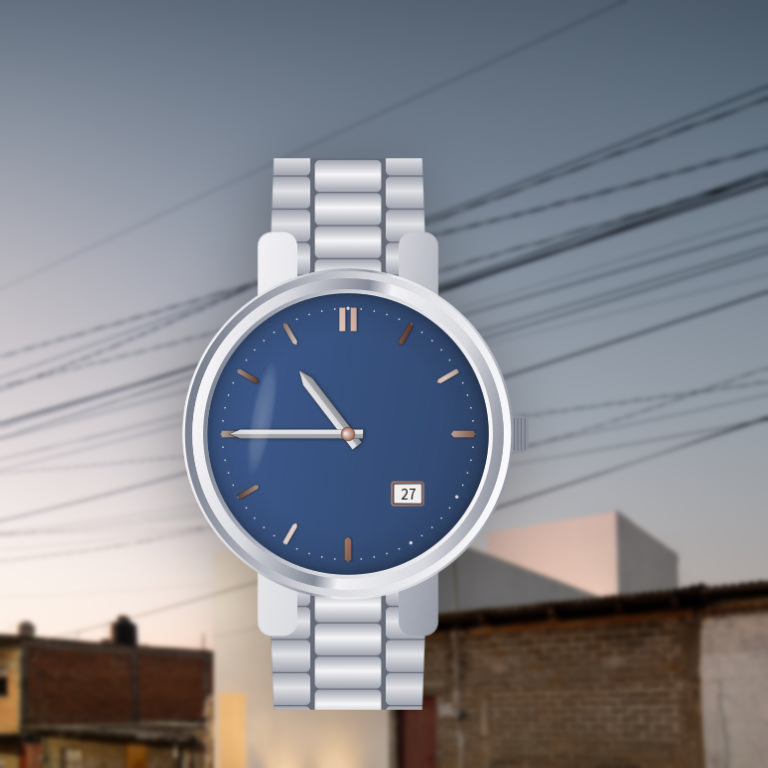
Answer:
10h45
